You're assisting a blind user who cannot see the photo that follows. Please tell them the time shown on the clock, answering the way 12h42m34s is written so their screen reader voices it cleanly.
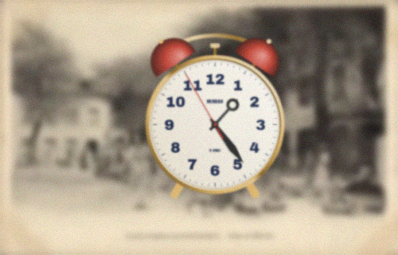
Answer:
1h23m55s
